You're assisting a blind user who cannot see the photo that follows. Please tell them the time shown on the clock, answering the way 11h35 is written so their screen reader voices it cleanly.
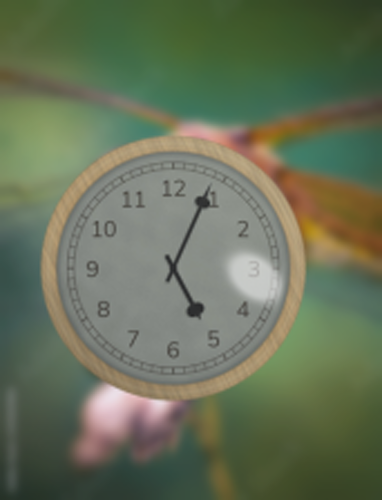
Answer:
5h04
